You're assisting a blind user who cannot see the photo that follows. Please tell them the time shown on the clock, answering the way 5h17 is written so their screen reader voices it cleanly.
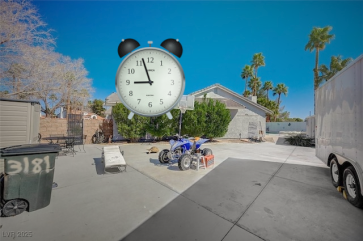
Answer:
8h57
